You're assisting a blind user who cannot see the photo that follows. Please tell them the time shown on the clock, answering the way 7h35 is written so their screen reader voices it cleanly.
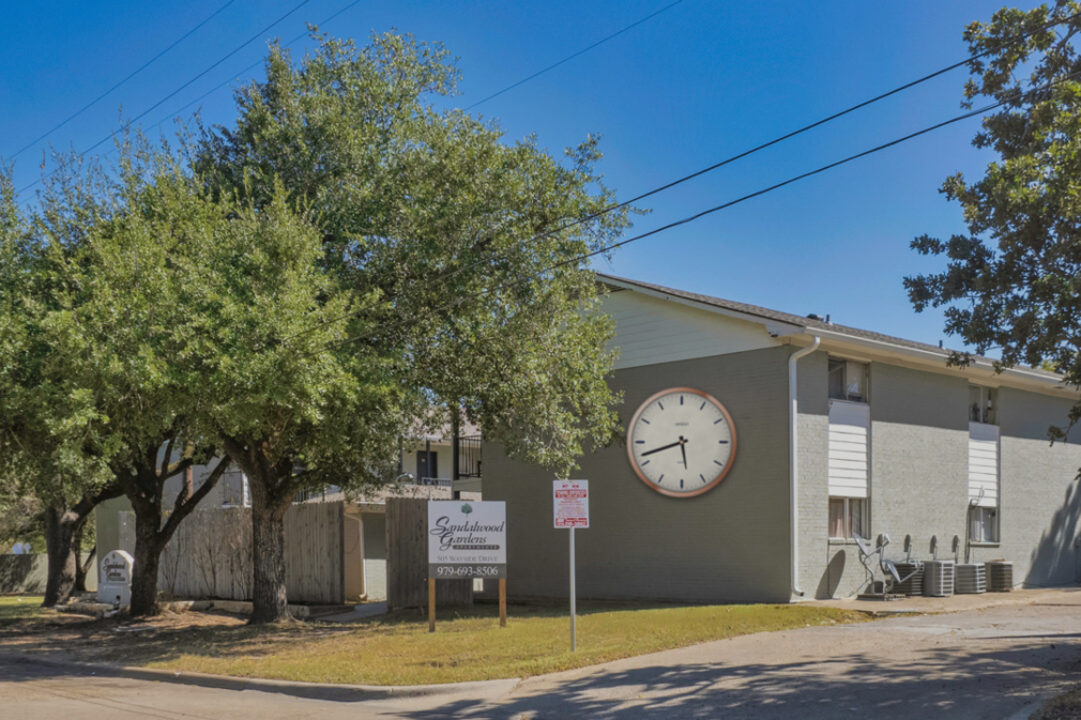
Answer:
5h42
